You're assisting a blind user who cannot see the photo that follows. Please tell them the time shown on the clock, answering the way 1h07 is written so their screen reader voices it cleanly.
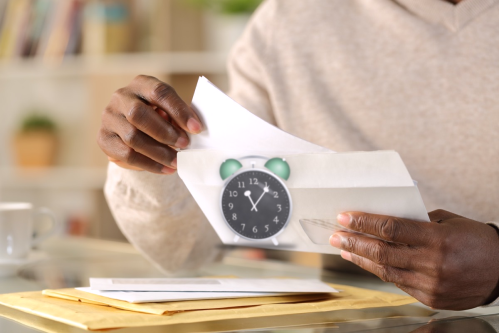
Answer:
11h06
